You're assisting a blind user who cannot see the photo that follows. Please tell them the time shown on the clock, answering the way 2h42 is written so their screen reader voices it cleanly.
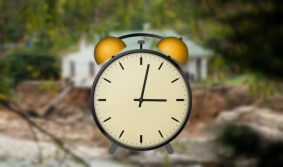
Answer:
3h02
